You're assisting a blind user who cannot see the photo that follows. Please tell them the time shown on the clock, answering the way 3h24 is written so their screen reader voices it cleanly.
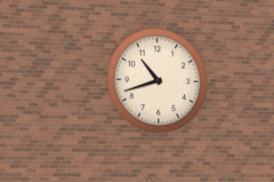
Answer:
10h42
